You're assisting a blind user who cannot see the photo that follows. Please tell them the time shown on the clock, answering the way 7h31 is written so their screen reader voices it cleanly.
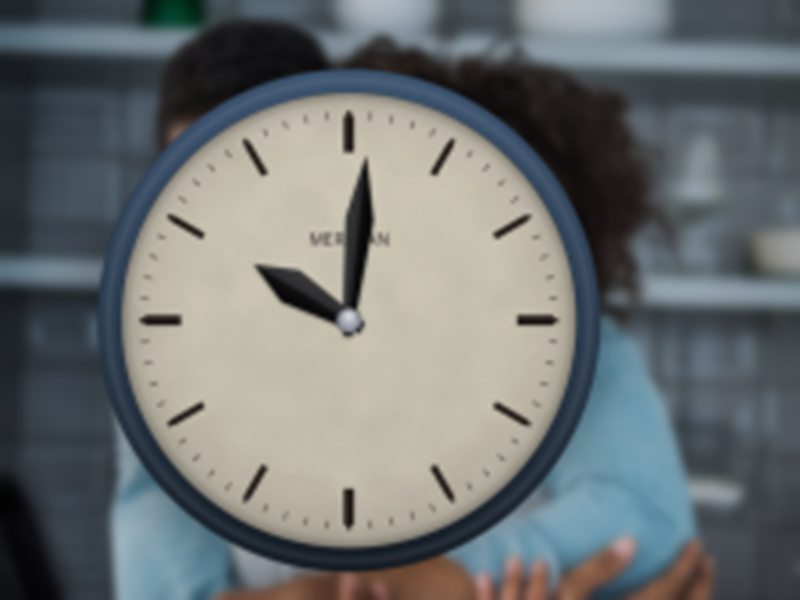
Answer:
10h01
